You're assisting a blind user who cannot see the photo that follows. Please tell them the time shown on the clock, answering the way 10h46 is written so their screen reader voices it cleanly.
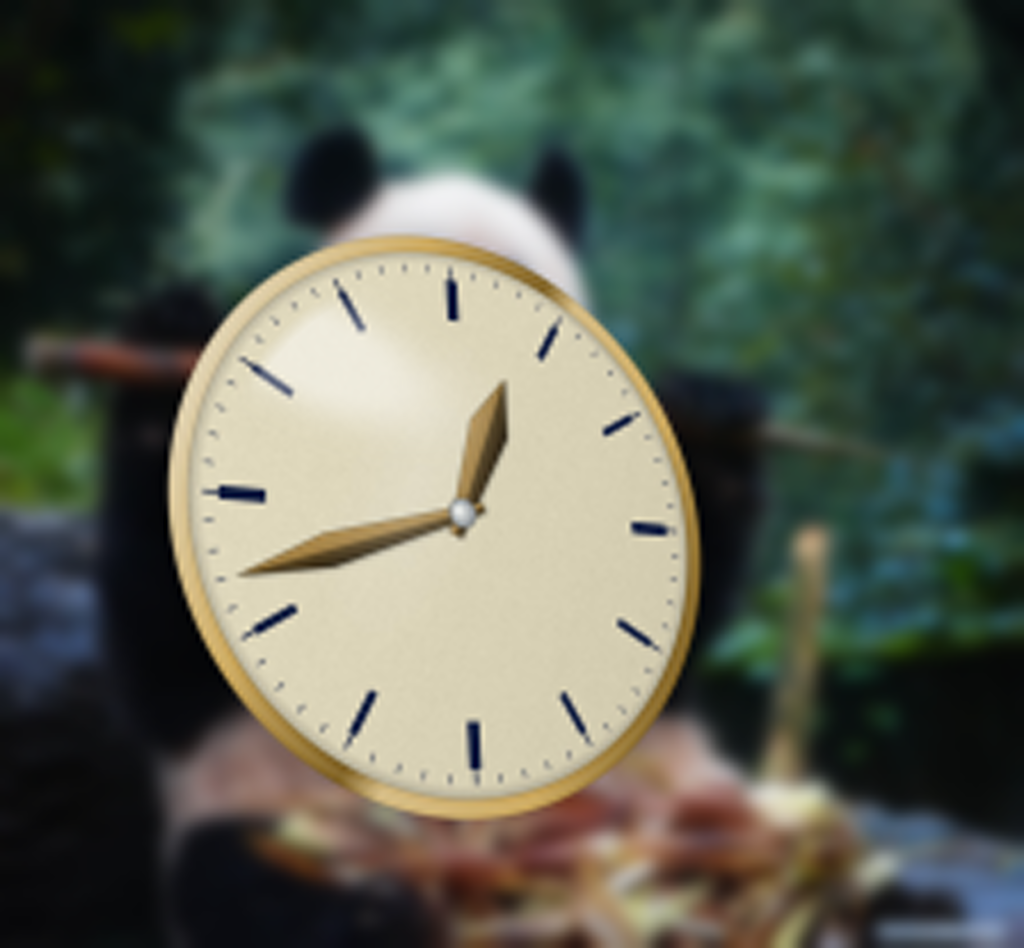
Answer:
12h42
